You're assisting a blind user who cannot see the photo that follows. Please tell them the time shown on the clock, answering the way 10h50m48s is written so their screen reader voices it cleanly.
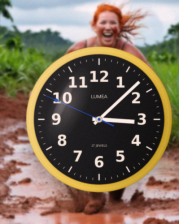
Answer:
3h07m49s
